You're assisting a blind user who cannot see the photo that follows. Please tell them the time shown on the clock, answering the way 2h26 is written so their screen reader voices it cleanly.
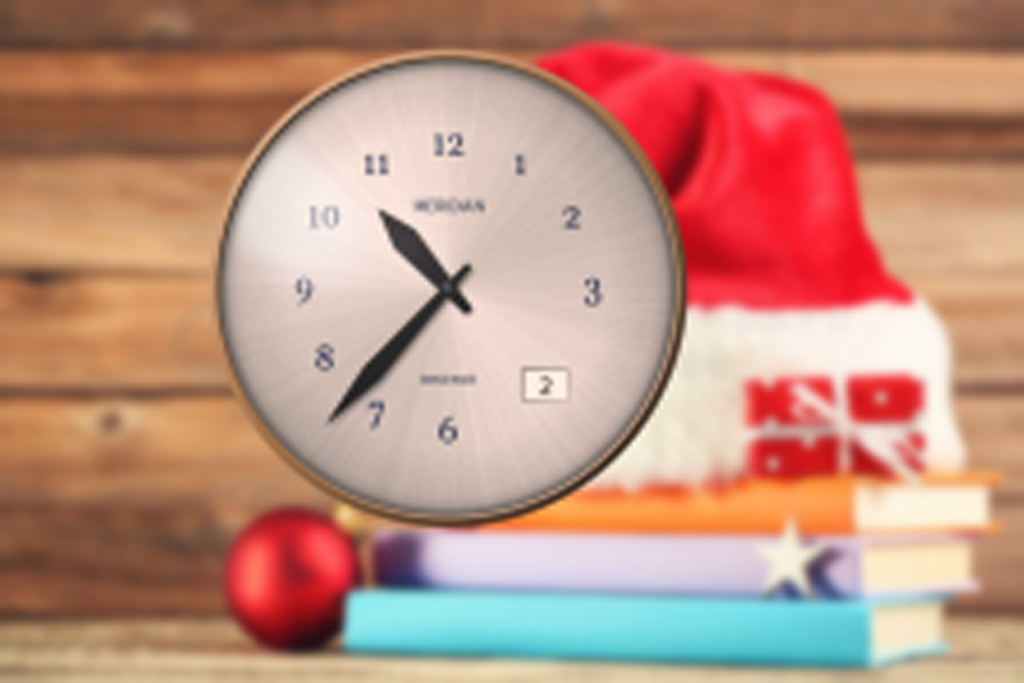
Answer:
10h37
